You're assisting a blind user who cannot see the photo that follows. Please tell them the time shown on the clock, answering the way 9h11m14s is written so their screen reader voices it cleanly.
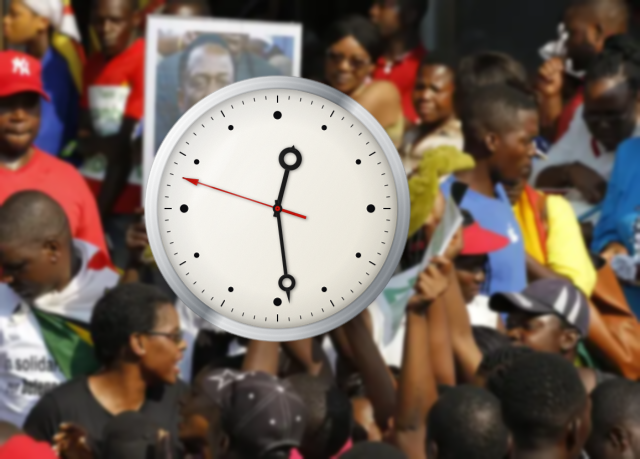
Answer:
12h28m48s
